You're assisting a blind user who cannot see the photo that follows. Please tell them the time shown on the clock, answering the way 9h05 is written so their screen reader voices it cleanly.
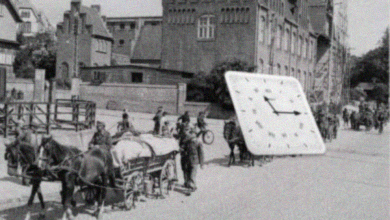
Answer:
11h15
